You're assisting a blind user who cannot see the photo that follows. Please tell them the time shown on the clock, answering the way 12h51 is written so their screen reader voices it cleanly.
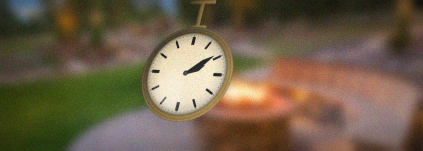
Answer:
2h09
